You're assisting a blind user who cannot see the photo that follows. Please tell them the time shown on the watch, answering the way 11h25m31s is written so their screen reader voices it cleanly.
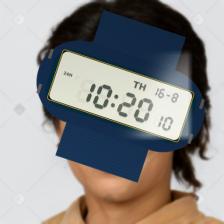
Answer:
10h20m10s
